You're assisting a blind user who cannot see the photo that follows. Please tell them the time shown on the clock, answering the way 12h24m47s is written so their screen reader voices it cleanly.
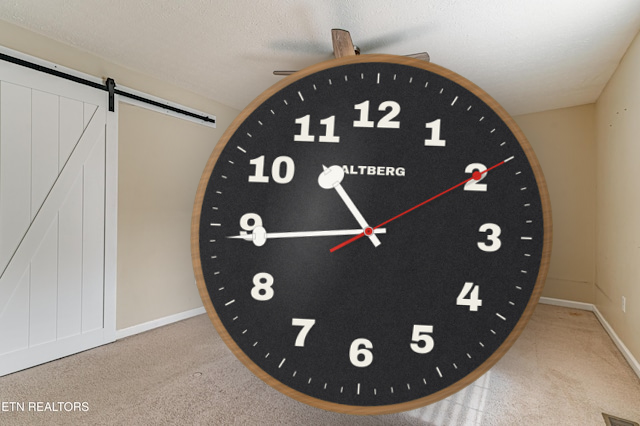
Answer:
10h44m10s
